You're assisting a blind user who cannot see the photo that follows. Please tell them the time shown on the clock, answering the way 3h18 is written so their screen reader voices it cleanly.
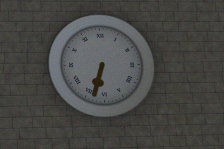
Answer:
6h33
